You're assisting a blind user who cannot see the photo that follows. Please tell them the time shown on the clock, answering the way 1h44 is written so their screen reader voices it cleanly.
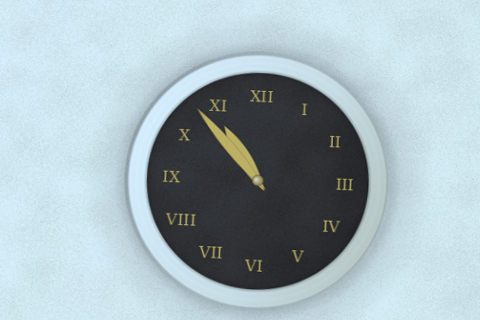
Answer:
10h53
